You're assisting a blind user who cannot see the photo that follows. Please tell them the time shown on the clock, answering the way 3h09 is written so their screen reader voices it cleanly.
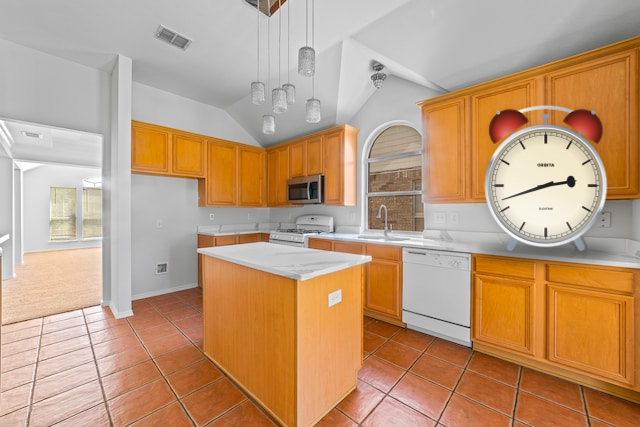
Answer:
2h42
